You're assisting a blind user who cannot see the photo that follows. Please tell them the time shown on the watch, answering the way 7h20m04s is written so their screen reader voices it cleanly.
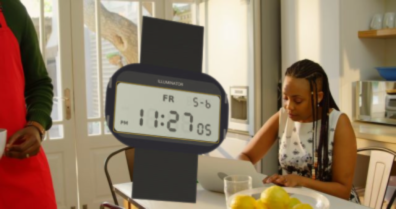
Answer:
11h27m05s
